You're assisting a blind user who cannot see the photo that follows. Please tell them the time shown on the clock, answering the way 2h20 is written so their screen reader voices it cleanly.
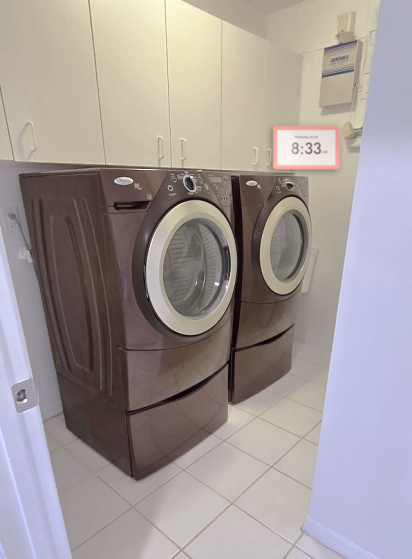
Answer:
8h33
